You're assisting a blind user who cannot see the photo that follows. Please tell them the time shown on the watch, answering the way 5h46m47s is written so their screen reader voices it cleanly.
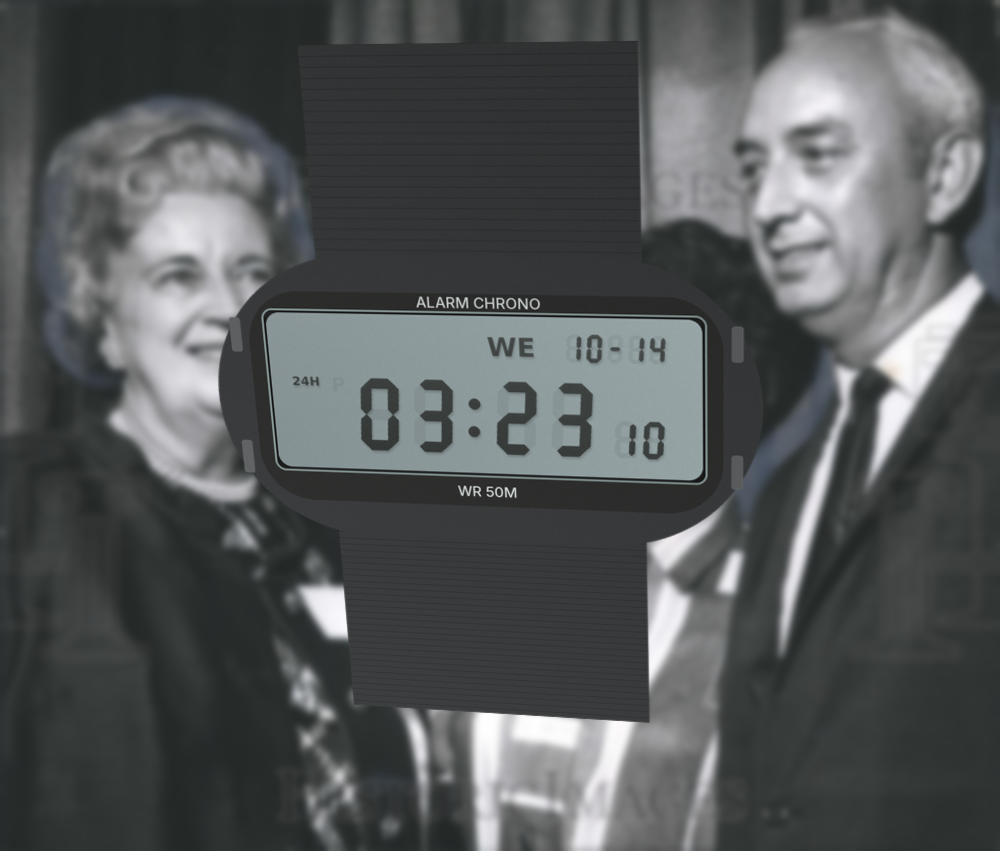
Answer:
3h23m10s
